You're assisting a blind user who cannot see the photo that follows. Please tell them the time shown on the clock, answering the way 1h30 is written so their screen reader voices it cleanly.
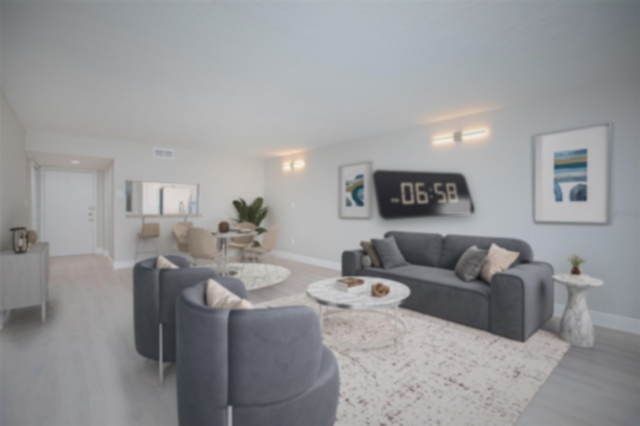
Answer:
6h58
